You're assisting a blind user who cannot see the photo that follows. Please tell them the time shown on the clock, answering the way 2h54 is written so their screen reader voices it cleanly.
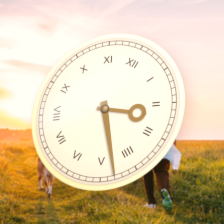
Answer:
2h23
